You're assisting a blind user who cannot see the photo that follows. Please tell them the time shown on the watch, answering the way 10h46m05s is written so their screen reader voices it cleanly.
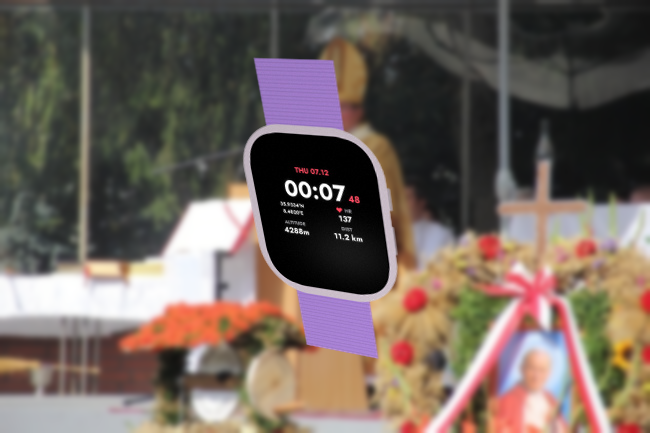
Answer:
0h07m48s
